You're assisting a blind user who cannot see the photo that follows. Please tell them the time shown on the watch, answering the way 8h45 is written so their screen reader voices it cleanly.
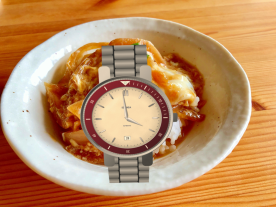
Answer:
3h59
